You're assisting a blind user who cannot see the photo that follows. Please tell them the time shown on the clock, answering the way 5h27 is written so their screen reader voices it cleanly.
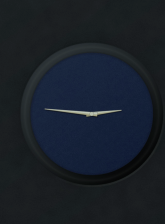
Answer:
2h46
